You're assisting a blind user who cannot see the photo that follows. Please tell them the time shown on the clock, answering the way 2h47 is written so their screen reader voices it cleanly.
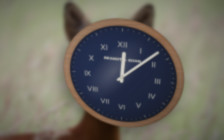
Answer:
12h08
